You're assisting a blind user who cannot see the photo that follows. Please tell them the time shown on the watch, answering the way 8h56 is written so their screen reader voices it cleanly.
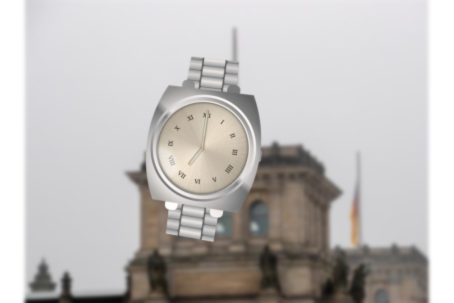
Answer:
7h00
